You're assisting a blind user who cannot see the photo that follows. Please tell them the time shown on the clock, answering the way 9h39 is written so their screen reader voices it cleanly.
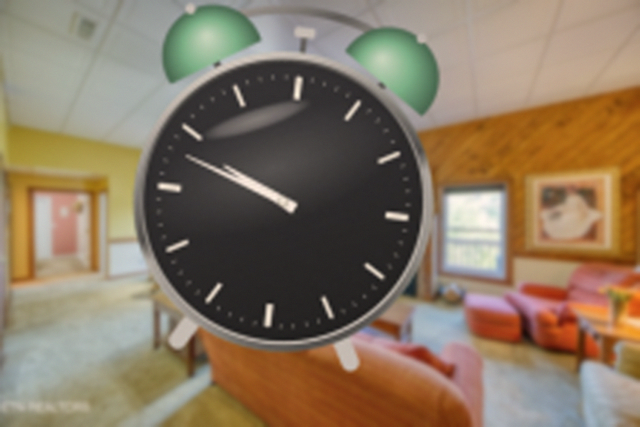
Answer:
9h48
